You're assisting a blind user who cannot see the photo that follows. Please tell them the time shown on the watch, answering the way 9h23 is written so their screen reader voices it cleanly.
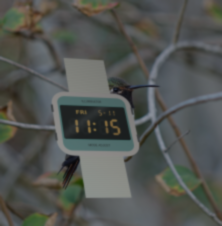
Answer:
11h15
